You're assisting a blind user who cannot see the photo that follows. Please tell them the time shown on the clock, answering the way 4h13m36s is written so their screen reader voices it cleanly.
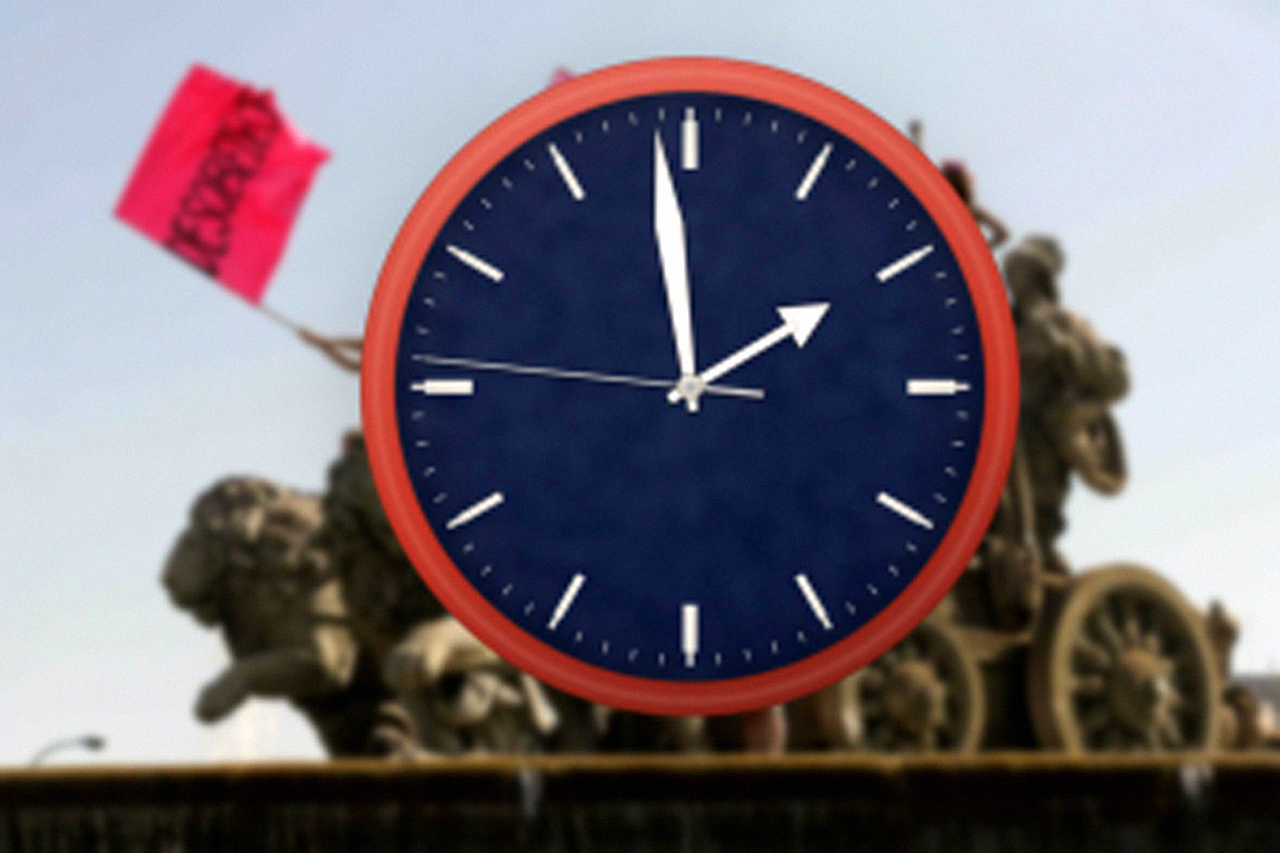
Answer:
1h58m46s
